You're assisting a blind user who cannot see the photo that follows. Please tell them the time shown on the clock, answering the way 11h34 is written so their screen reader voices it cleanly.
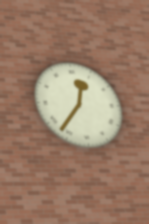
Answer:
12h37
